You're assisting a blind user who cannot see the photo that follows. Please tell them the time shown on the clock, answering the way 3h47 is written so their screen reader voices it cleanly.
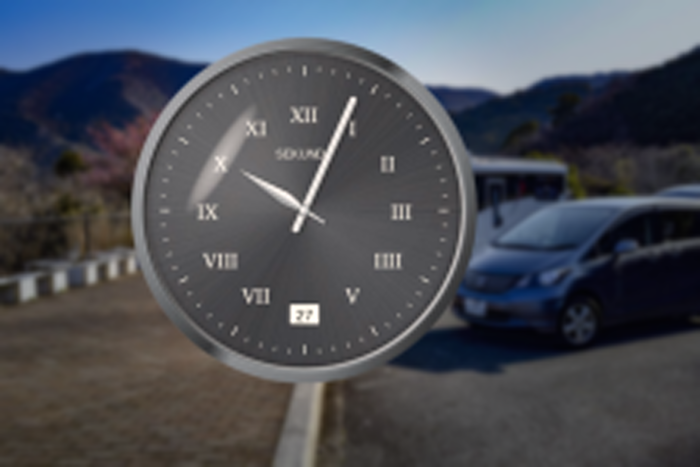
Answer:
10h04
